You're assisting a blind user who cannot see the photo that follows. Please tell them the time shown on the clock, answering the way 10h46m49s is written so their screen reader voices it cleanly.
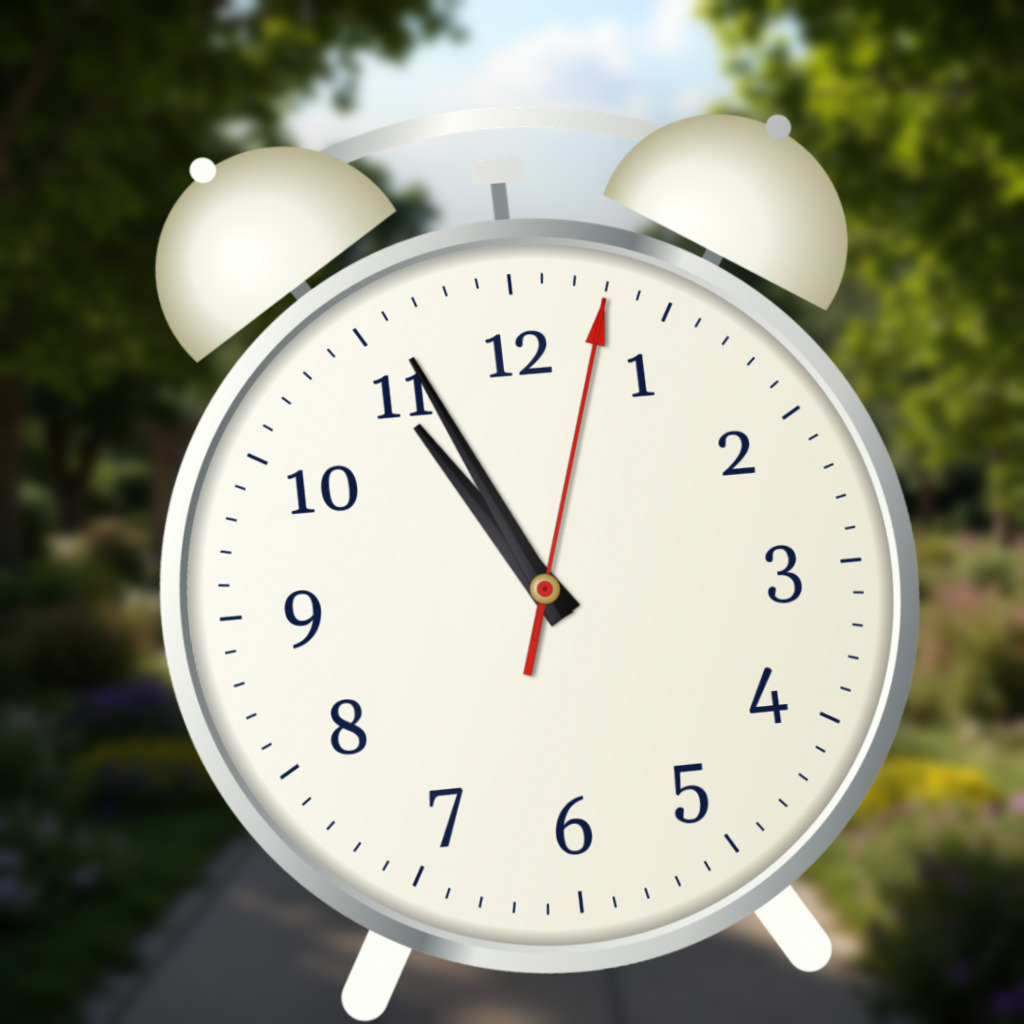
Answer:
10h56m03s
